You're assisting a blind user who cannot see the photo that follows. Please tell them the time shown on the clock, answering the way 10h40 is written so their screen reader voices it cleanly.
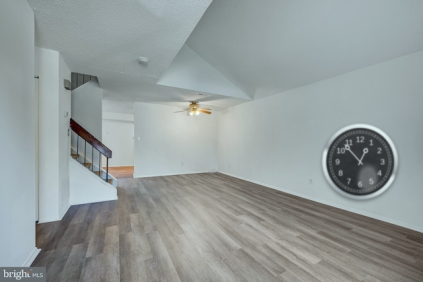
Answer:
12h53
